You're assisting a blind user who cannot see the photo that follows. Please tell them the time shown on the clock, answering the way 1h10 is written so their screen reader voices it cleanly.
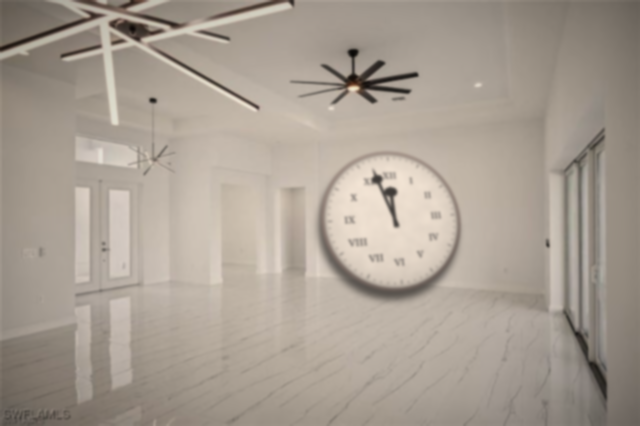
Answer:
11h57
